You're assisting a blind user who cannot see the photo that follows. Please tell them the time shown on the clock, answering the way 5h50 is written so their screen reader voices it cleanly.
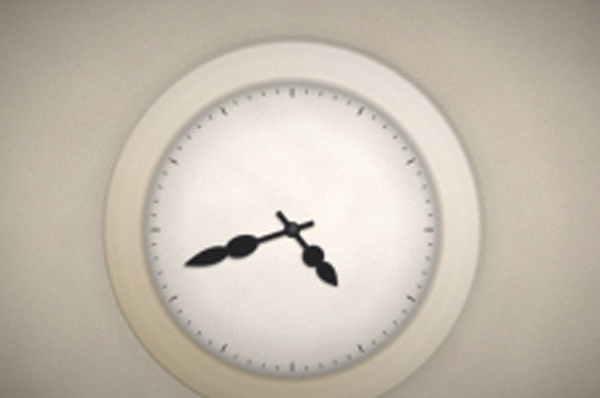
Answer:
4h42
